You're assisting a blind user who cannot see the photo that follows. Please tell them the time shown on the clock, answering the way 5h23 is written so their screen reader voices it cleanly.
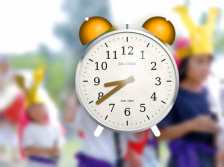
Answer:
8h39
